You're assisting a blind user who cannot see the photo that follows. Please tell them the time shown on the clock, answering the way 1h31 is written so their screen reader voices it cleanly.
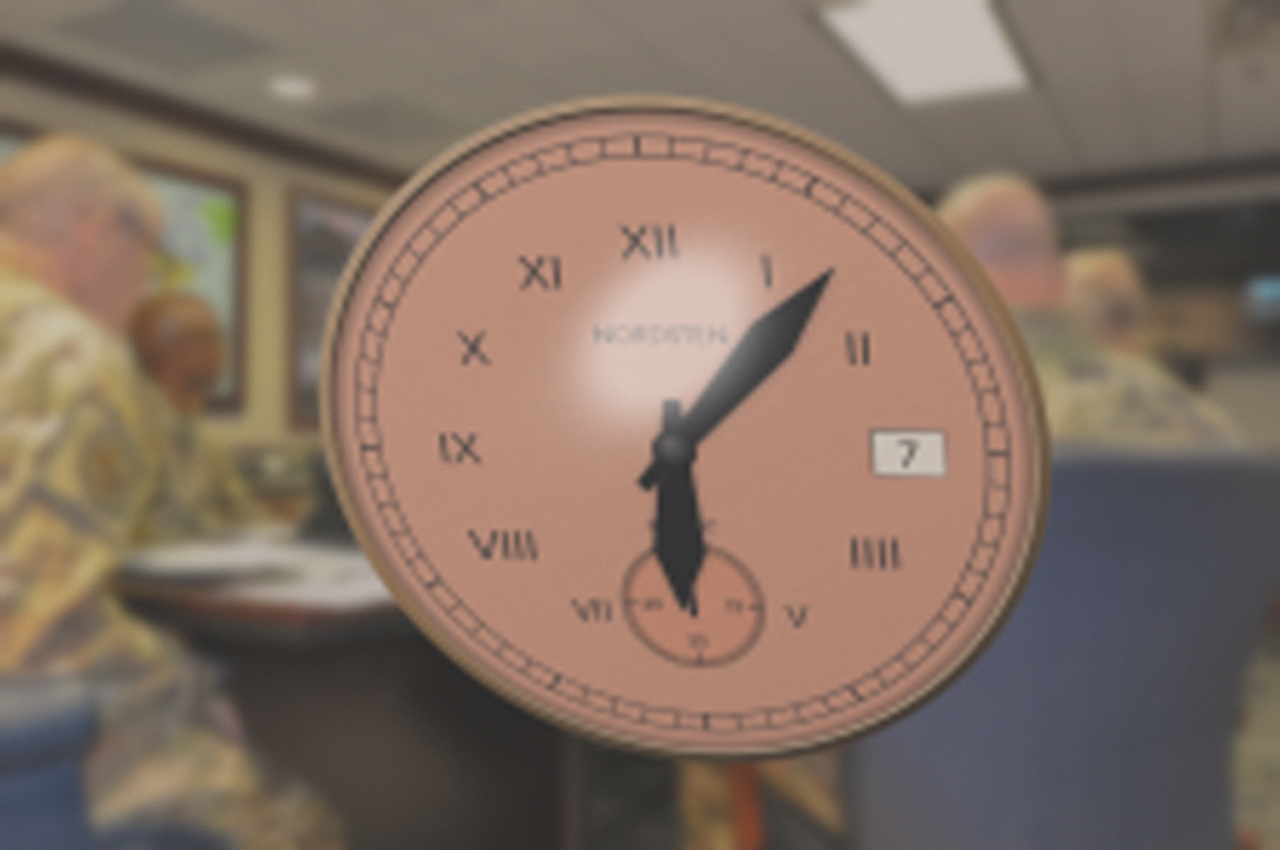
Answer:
6h07
